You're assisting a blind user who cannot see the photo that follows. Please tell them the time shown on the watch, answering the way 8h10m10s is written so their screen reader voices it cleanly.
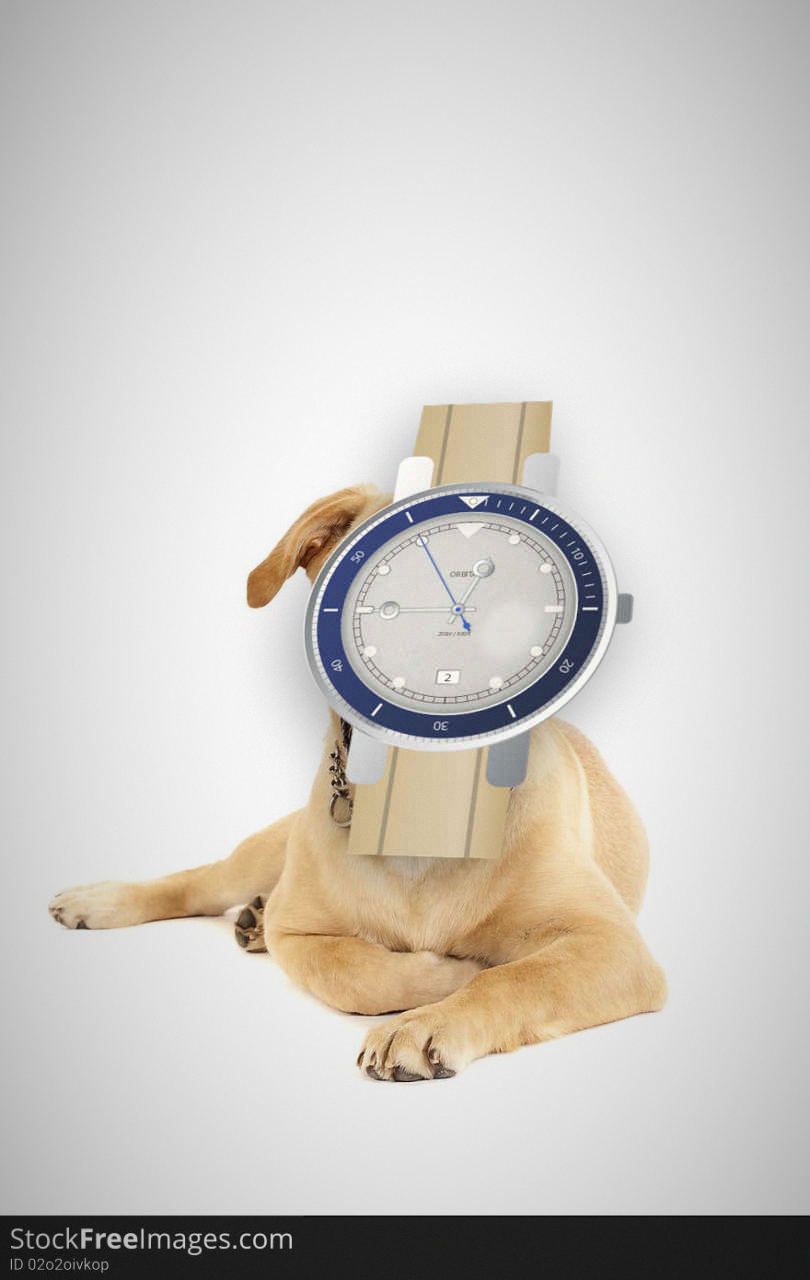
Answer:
12h44m55s
